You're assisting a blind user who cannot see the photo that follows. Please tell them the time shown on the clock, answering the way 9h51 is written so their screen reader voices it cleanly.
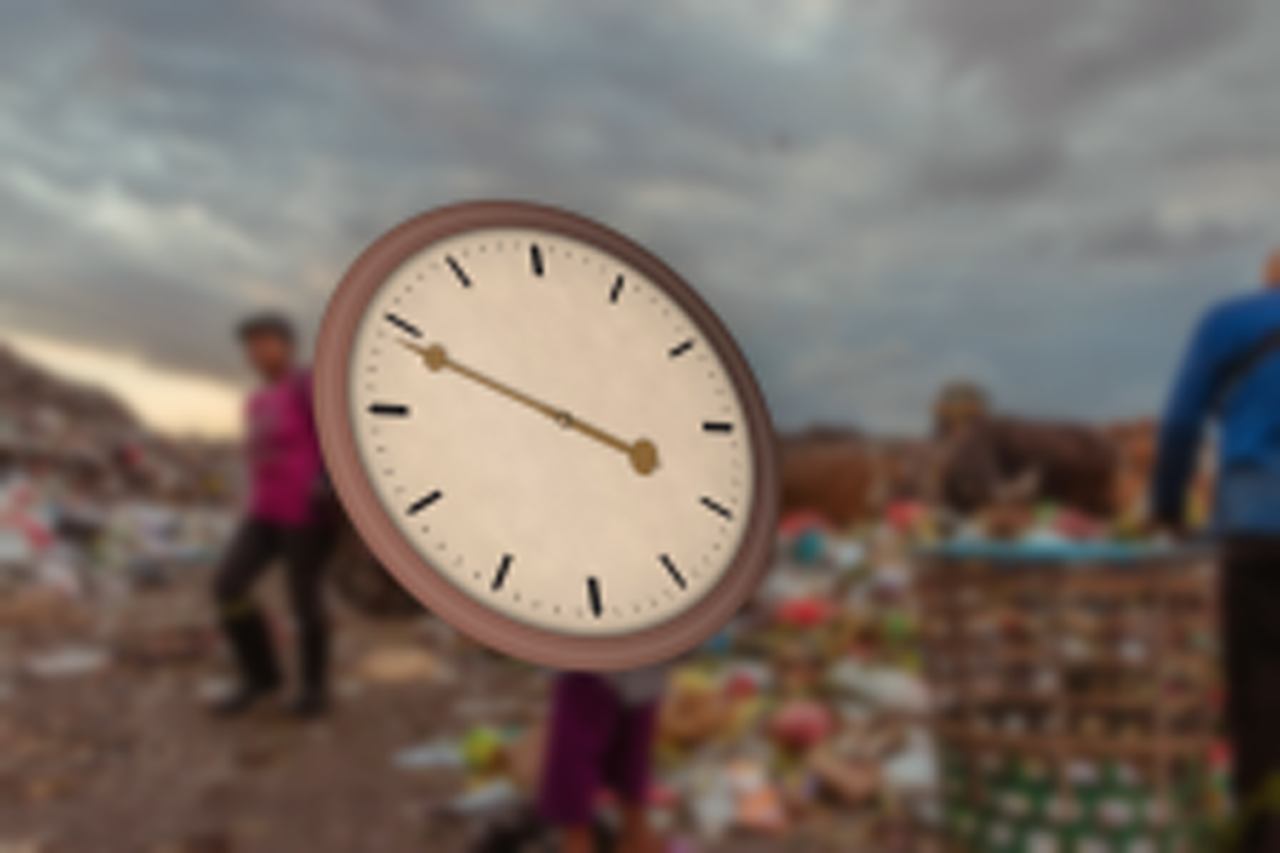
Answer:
3h49
